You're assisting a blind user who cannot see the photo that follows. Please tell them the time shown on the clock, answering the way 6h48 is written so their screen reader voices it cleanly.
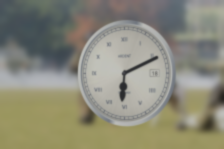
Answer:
6h11
